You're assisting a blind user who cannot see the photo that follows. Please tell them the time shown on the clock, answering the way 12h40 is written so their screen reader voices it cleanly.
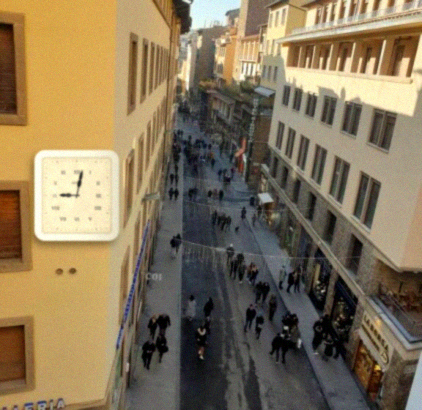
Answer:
9h02
